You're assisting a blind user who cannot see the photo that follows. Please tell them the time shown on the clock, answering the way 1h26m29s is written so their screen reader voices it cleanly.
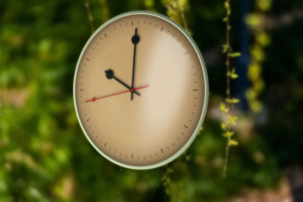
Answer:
10h00m43s
